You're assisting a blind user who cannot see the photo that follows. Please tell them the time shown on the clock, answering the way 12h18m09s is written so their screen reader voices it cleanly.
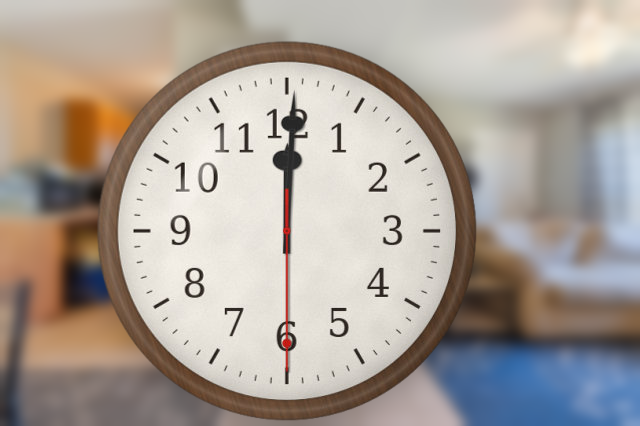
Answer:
12h00m30s
